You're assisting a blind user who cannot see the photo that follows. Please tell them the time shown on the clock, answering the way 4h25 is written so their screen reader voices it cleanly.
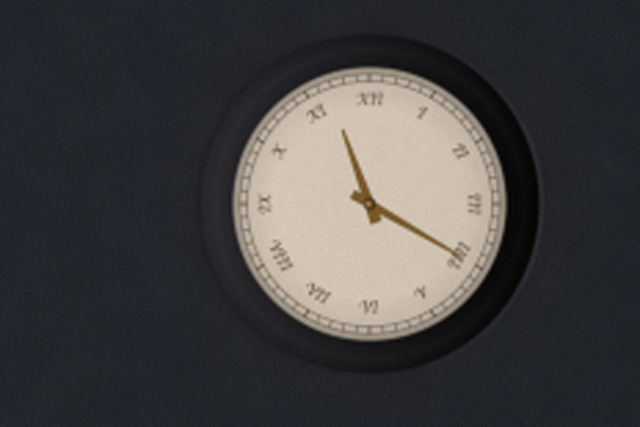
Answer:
11h20
